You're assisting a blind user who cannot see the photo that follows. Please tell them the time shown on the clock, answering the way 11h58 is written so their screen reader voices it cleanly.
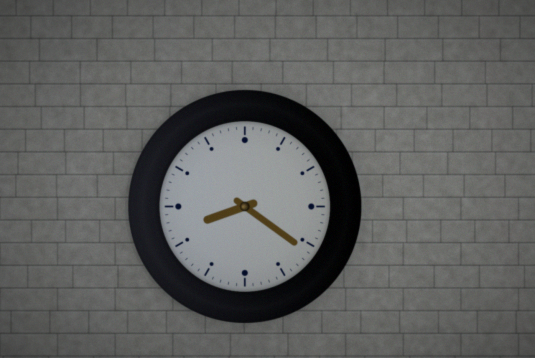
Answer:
8h21
